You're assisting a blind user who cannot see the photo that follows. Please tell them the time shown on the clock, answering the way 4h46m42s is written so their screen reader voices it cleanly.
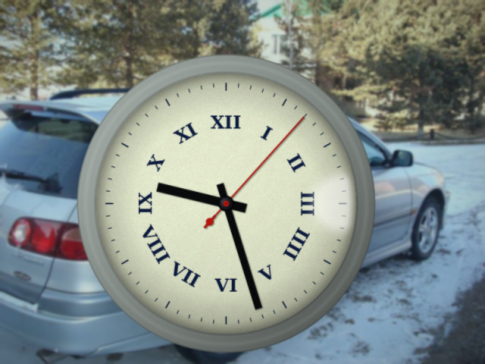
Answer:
9h27m07s
